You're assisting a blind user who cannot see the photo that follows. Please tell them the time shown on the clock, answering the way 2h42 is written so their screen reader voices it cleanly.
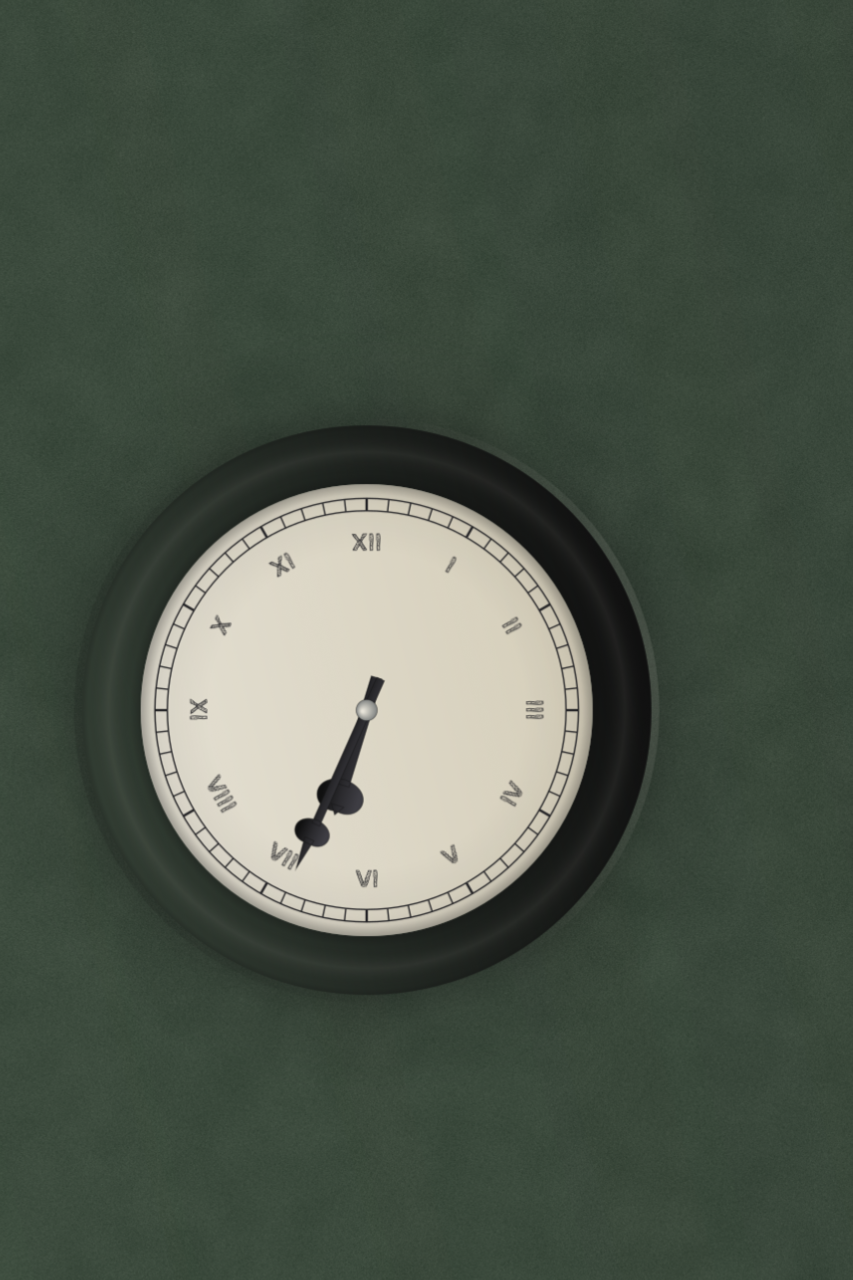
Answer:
6h34
